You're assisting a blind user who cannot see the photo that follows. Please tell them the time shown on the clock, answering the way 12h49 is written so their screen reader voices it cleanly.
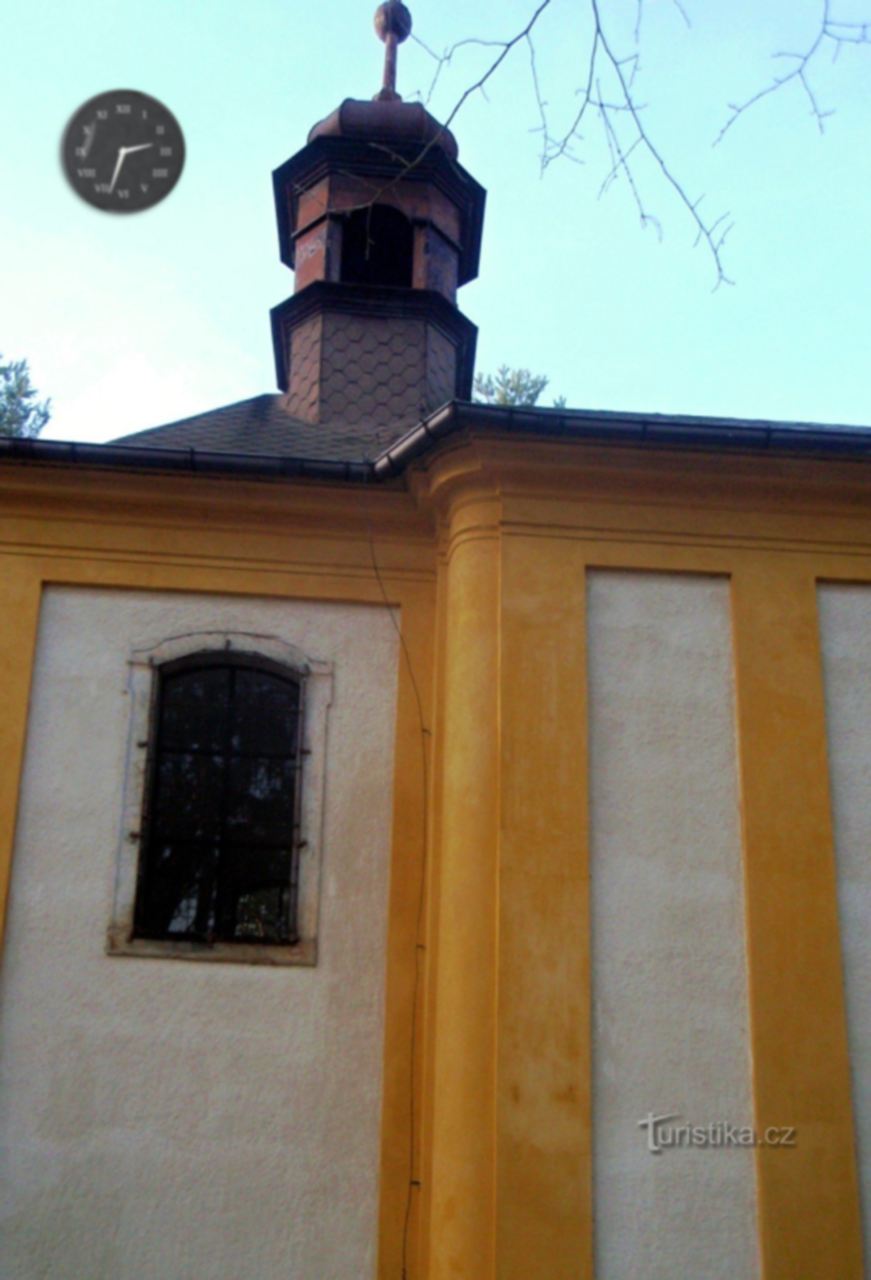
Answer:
2h33
